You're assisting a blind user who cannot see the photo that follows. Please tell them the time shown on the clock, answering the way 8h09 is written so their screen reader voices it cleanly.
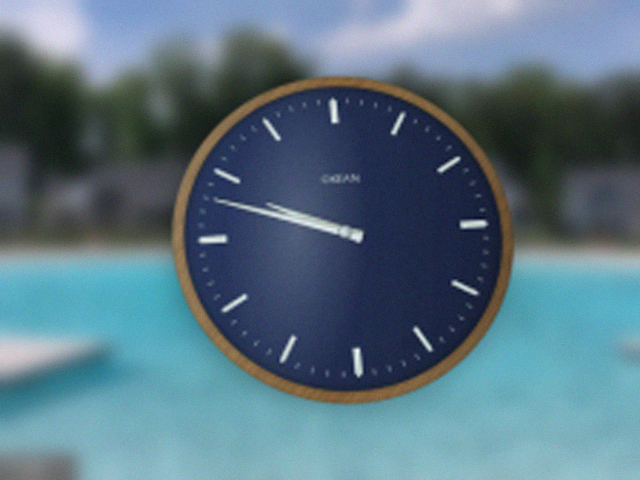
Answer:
9h48
